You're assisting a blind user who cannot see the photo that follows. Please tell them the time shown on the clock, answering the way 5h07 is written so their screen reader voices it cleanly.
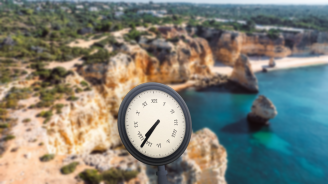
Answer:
7h37
